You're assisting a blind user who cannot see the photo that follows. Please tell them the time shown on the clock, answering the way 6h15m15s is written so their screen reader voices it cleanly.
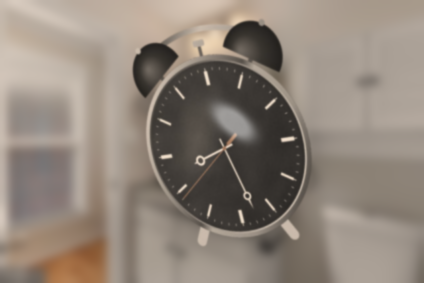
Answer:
8h27m39s
